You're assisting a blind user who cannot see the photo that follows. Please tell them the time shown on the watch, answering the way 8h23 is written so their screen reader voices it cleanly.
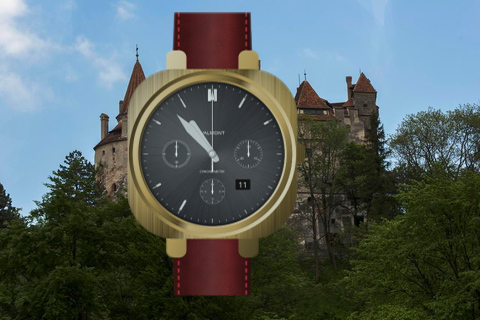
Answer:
10h53
